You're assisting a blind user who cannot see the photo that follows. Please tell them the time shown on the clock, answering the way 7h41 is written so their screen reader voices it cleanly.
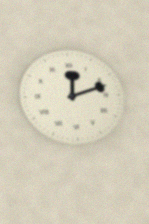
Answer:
12h12
